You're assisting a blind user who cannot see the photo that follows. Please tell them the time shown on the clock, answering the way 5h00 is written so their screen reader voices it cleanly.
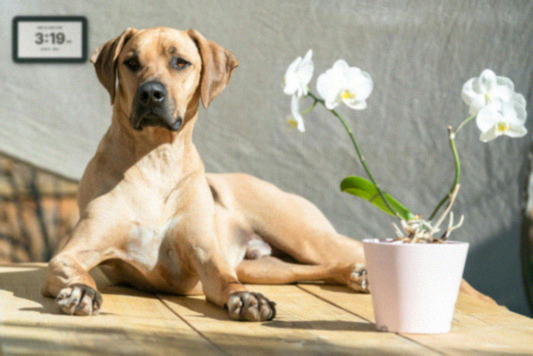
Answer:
3h19
